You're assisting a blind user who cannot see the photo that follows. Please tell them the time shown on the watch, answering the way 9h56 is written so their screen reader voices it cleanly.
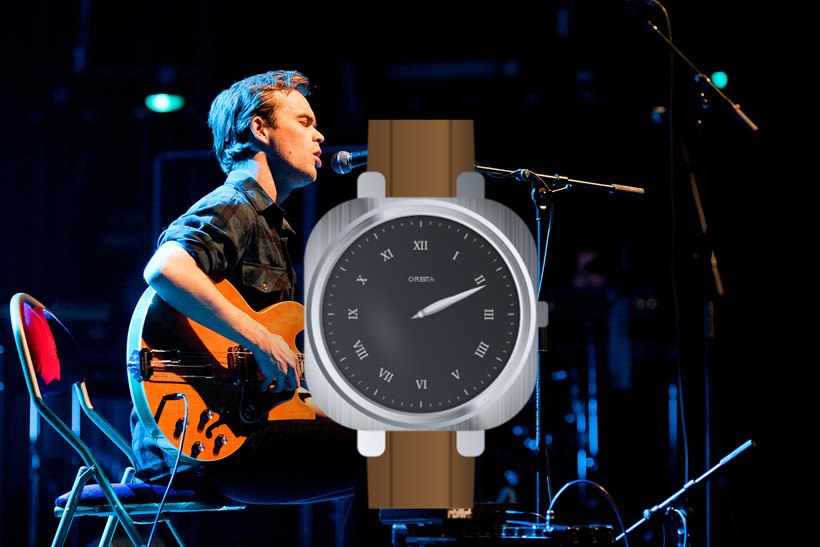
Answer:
2h11
